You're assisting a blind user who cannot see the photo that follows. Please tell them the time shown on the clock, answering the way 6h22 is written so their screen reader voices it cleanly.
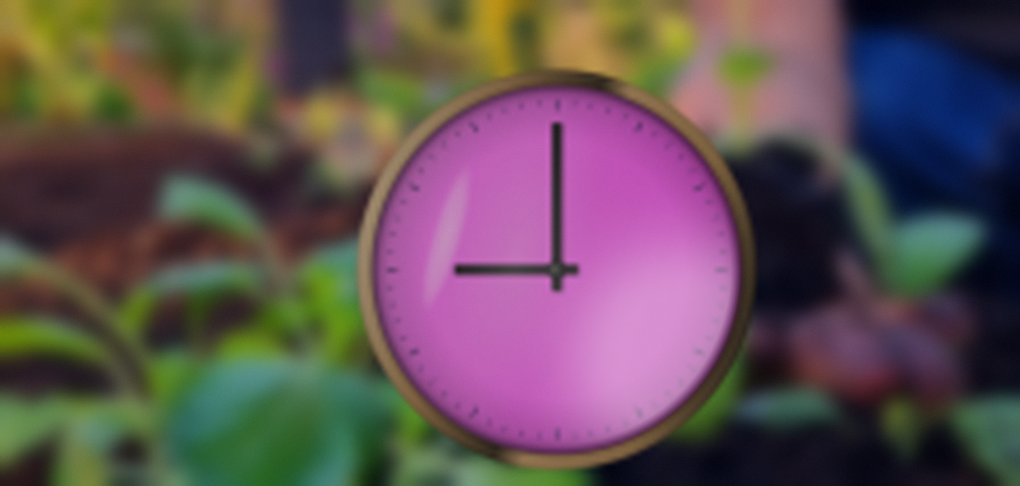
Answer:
9h00
